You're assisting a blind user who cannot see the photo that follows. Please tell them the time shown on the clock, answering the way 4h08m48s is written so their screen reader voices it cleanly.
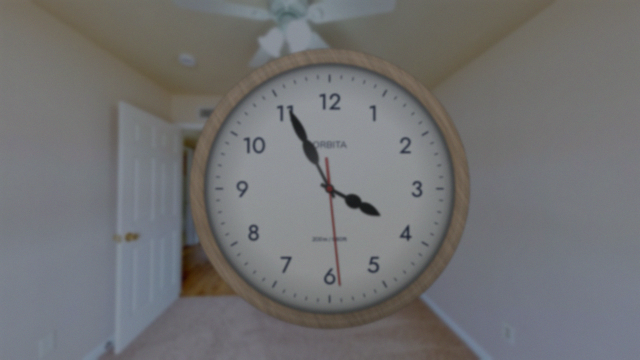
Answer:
3h55m29s
